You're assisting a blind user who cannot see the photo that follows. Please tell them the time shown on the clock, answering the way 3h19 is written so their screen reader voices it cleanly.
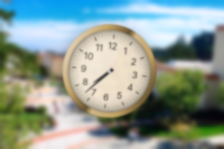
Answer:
7h37
